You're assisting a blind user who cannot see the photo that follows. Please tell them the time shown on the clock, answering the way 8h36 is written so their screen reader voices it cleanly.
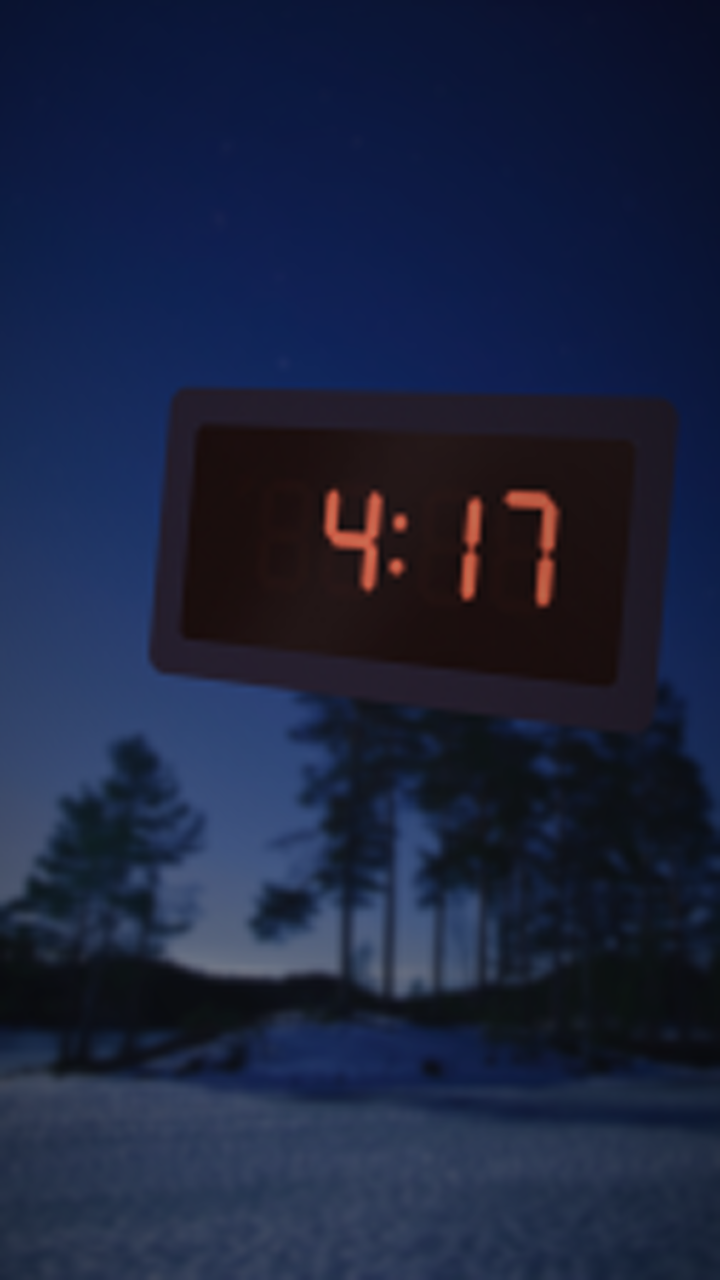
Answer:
4h17
